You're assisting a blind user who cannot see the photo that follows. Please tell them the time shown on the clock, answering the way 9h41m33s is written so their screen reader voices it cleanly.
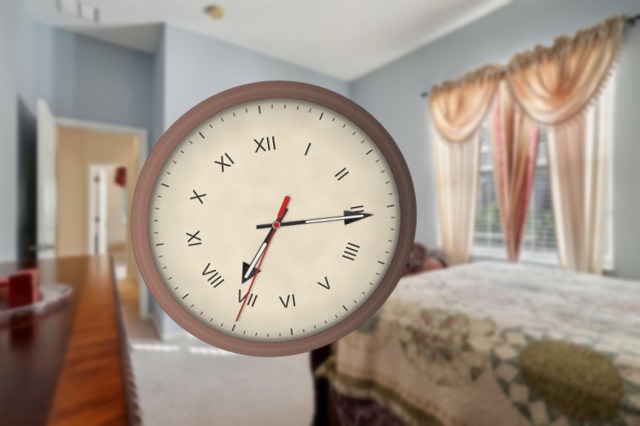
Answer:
7h15m35s
